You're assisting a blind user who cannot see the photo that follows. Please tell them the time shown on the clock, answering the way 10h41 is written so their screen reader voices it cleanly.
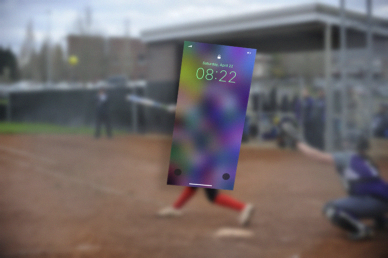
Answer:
8h22
